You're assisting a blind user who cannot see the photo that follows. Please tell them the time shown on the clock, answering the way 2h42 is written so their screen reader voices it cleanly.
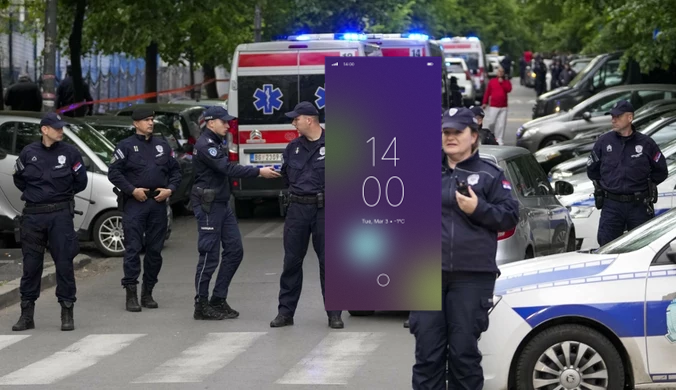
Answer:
14h00
